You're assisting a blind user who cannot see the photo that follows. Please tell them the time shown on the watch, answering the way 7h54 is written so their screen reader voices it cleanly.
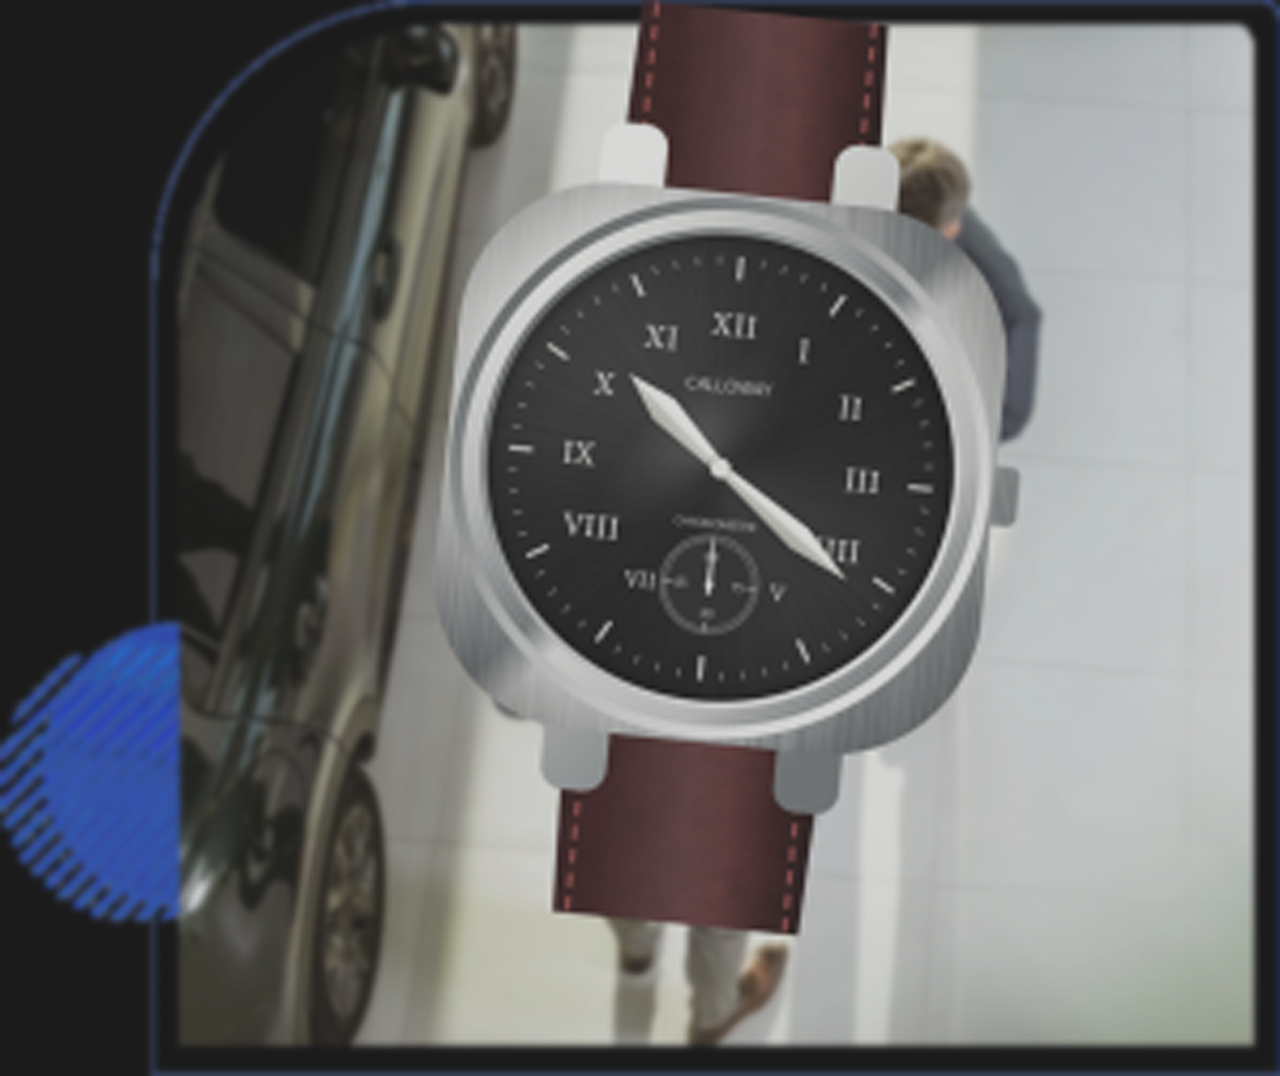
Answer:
10h21
